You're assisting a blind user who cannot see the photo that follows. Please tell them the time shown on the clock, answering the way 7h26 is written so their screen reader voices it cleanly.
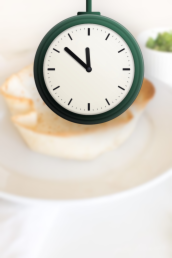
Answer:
11h52
